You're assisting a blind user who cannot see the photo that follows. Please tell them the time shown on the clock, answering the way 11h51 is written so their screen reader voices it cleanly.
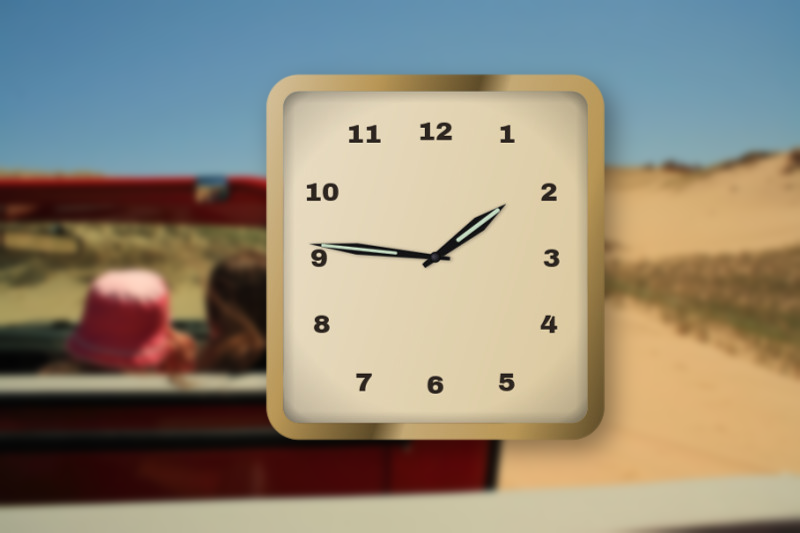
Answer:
1h46
